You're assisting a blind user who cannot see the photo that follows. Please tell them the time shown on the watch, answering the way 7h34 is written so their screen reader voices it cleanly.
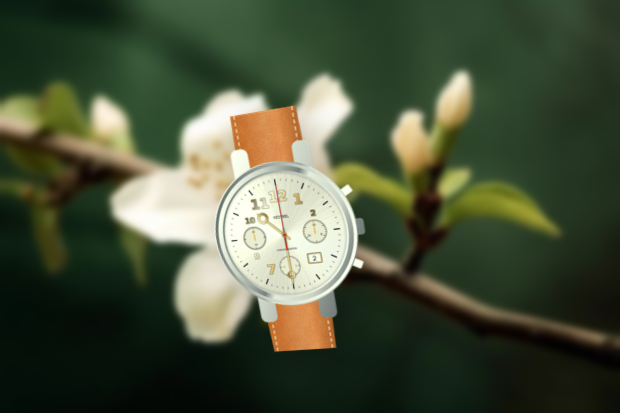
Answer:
10h30
